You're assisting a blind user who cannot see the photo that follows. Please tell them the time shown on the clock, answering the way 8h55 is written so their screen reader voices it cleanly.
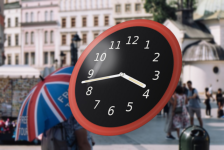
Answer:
3h43
